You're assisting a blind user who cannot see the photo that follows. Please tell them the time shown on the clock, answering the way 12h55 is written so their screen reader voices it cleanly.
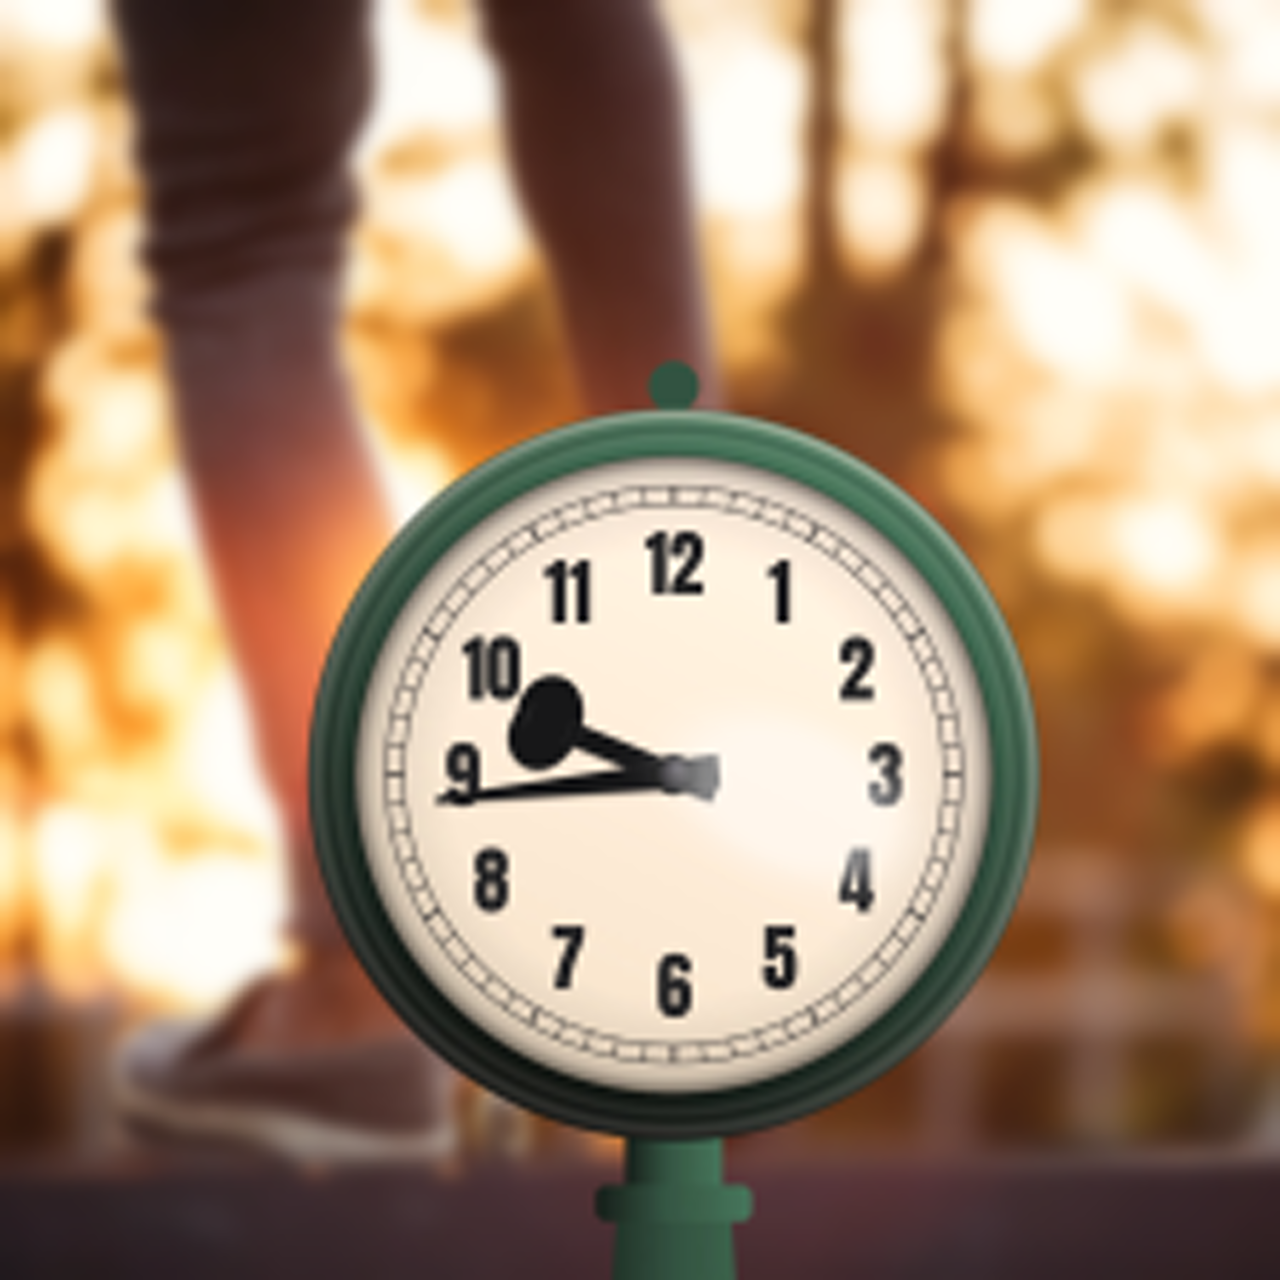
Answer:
9h44
